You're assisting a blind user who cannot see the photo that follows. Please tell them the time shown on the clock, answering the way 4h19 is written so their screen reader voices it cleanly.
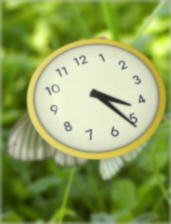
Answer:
4h26
